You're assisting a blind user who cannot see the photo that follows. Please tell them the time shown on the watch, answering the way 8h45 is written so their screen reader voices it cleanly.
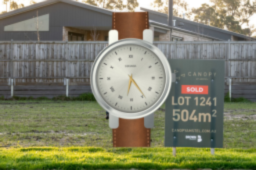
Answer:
6h24
